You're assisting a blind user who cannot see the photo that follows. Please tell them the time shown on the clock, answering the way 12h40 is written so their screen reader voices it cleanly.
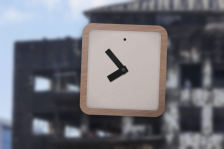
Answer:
7h53
